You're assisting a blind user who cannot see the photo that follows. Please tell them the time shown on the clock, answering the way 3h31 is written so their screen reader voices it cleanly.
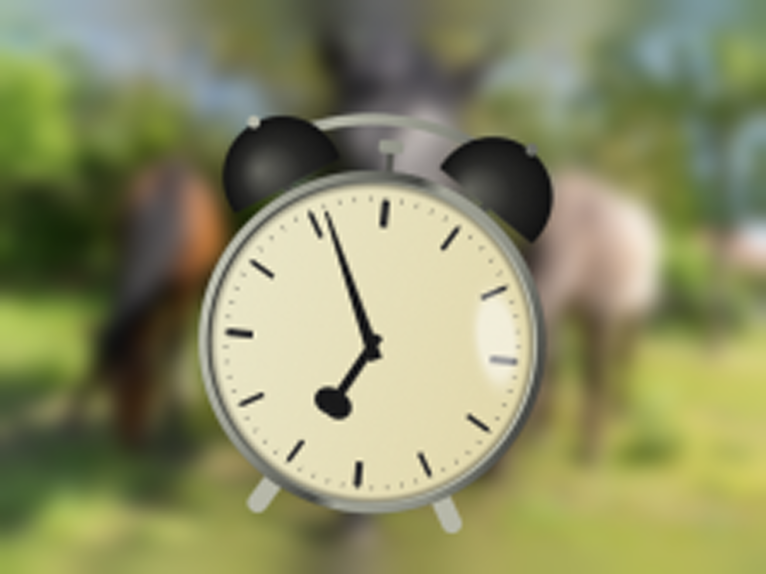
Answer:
6h56
